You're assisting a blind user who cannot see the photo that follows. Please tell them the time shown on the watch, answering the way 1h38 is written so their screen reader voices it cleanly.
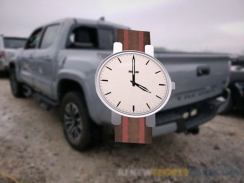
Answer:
4h00
